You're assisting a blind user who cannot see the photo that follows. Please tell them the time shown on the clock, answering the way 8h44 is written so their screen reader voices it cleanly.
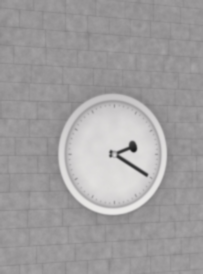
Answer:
2h20
